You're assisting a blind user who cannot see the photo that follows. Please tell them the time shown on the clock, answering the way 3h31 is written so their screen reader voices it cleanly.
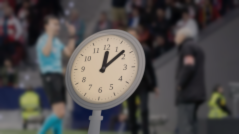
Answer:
12h08
